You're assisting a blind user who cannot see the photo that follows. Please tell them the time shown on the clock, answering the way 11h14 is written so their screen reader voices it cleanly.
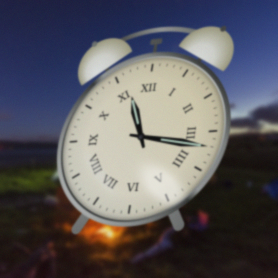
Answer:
11h17
